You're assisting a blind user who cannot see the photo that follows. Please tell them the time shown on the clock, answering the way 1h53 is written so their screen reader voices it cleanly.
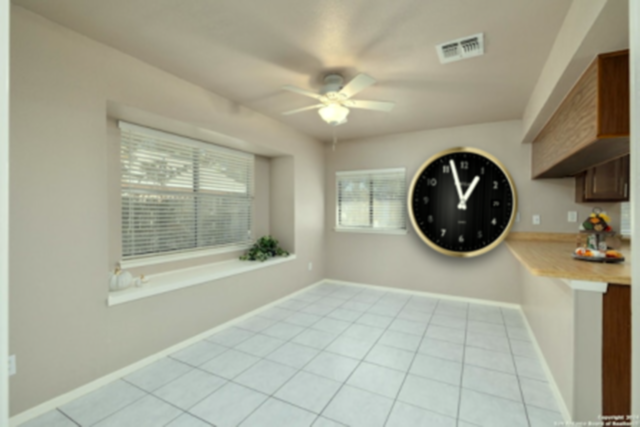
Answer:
12h57
